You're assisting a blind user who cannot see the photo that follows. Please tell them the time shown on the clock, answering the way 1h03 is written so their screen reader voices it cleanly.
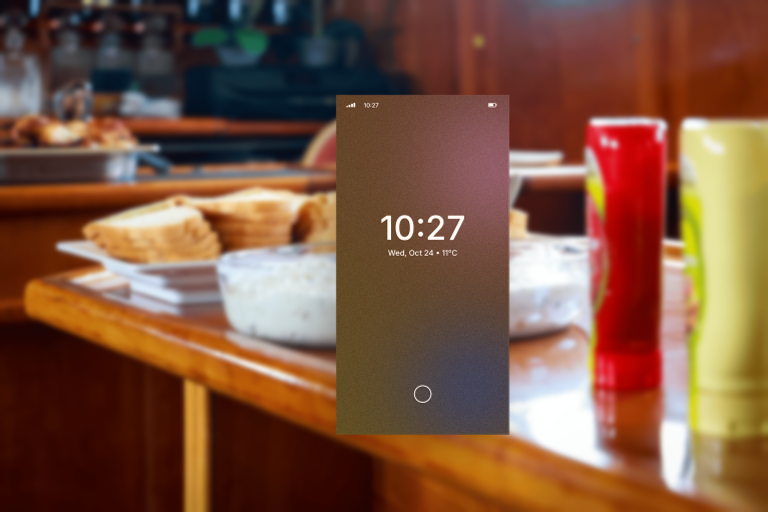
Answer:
10h27
